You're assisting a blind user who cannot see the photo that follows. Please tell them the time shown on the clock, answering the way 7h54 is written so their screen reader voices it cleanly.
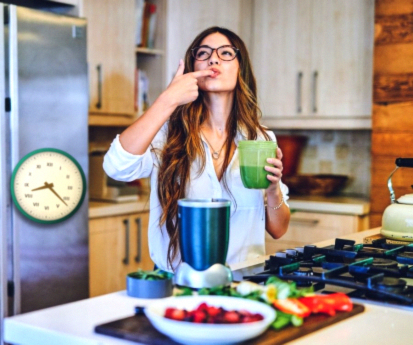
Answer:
8h22
